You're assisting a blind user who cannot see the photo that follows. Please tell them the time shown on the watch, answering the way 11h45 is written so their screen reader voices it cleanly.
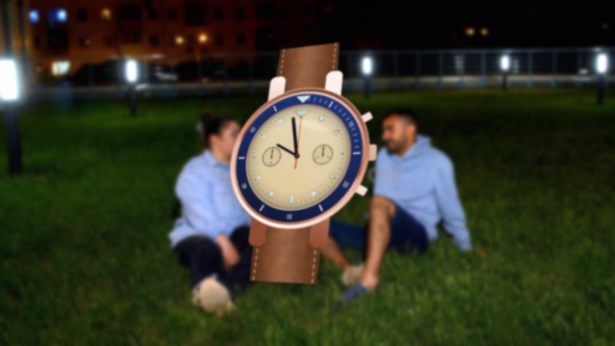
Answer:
9h58
